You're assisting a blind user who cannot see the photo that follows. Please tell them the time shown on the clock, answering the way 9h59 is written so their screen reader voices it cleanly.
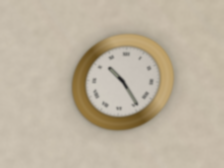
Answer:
10h24
